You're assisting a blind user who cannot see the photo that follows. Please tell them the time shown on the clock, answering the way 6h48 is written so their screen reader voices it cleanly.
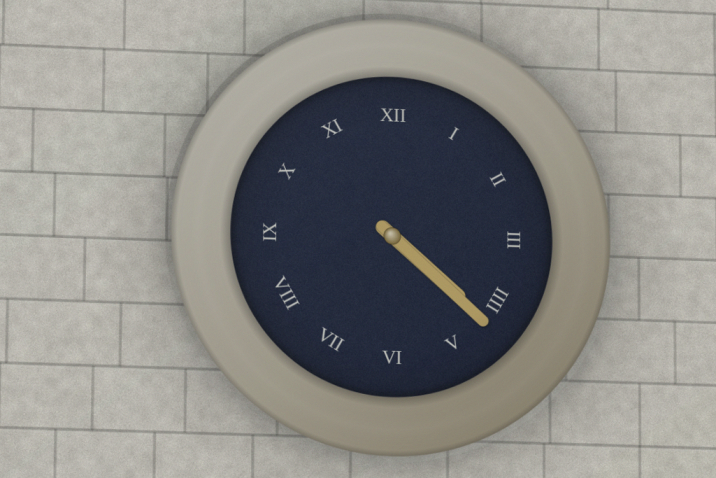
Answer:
4h22
